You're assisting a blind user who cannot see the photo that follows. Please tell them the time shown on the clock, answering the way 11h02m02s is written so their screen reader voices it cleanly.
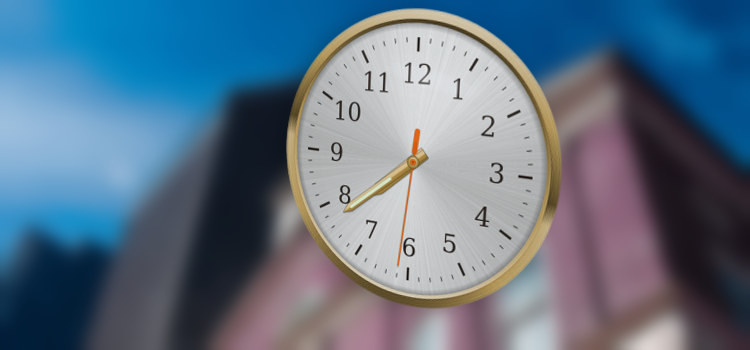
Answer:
7h38m31s
